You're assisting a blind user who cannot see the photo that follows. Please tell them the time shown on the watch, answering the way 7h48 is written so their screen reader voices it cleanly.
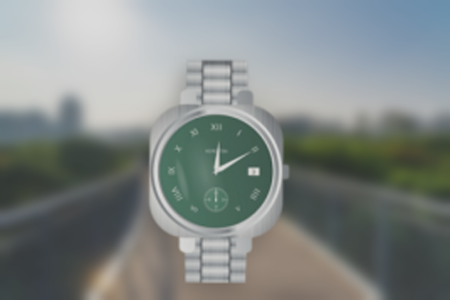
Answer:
12h10
